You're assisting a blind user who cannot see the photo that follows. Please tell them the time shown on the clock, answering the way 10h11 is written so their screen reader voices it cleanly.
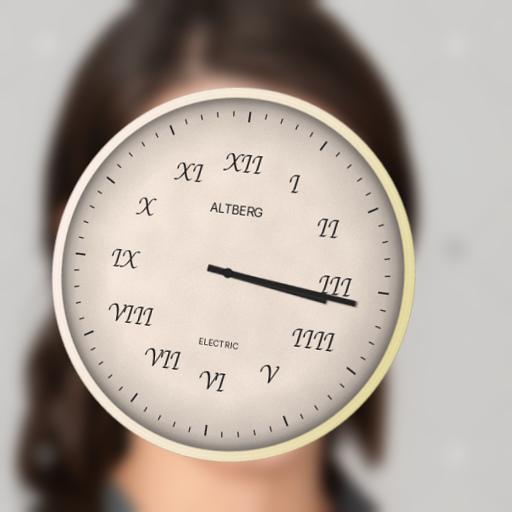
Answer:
3h16
